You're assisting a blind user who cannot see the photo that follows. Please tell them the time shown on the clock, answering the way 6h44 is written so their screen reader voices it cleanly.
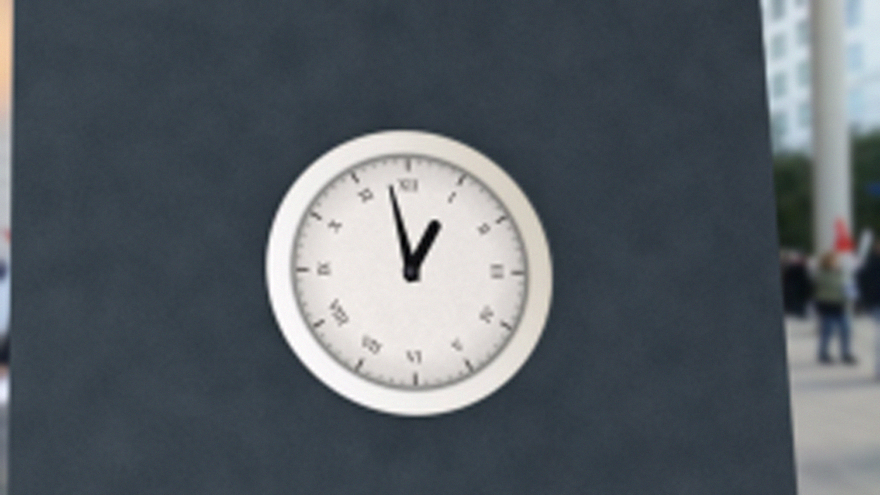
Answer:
12h58
